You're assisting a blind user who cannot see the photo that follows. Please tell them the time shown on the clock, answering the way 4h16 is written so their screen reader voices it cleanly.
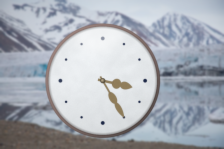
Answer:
3h25
